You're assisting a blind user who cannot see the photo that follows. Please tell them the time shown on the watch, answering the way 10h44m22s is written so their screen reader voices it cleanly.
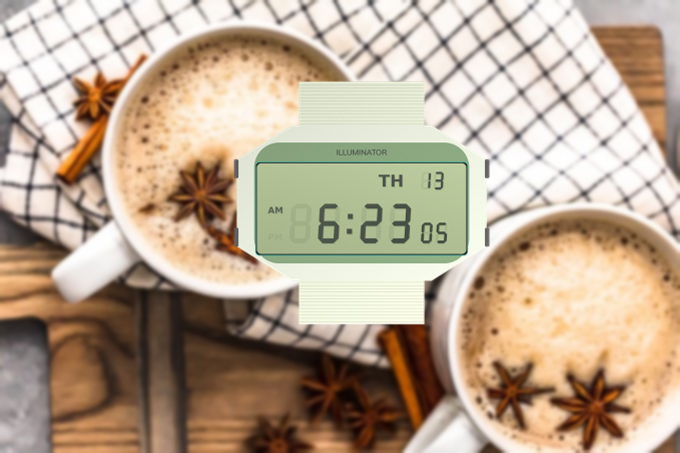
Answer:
6h23m05s
